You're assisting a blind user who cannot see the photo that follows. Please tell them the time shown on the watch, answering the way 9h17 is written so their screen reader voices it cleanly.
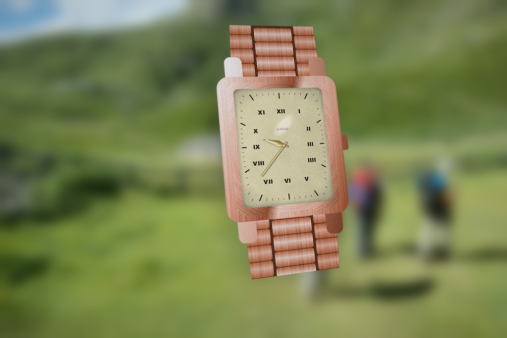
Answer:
9h37
